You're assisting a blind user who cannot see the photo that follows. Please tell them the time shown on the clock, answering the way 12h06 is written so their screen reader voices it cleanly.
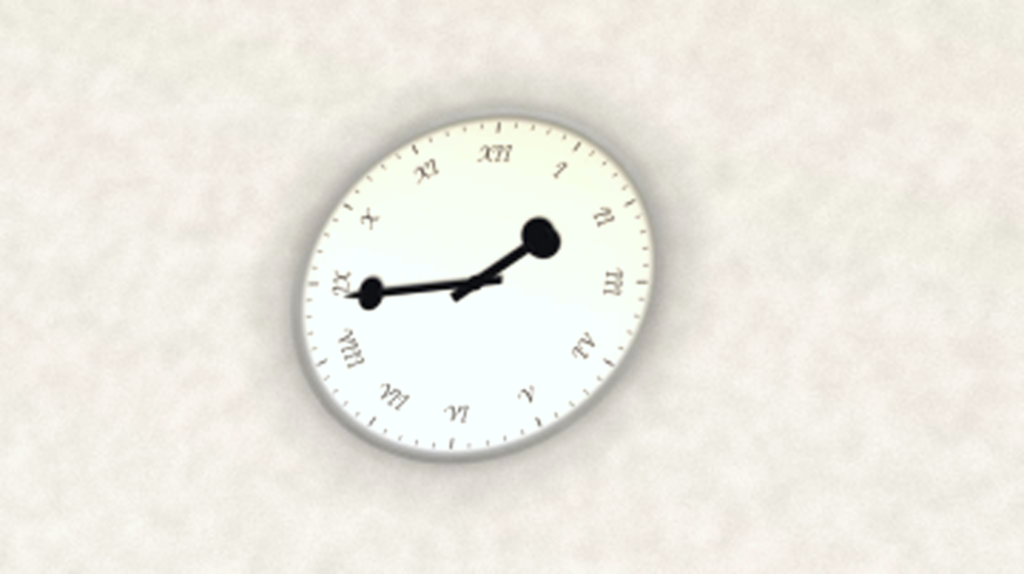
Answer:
1h44
